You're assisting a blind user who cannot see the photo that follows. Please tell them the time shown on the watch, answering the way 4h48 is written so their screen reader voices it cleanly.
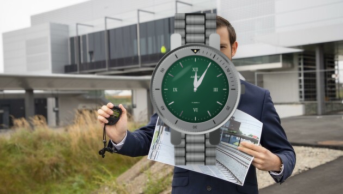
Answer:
12h05
